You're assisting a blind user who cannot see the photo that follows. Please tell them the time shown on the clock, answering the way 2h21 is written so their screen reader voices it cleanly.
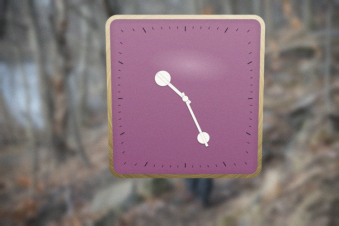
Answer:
10h26
